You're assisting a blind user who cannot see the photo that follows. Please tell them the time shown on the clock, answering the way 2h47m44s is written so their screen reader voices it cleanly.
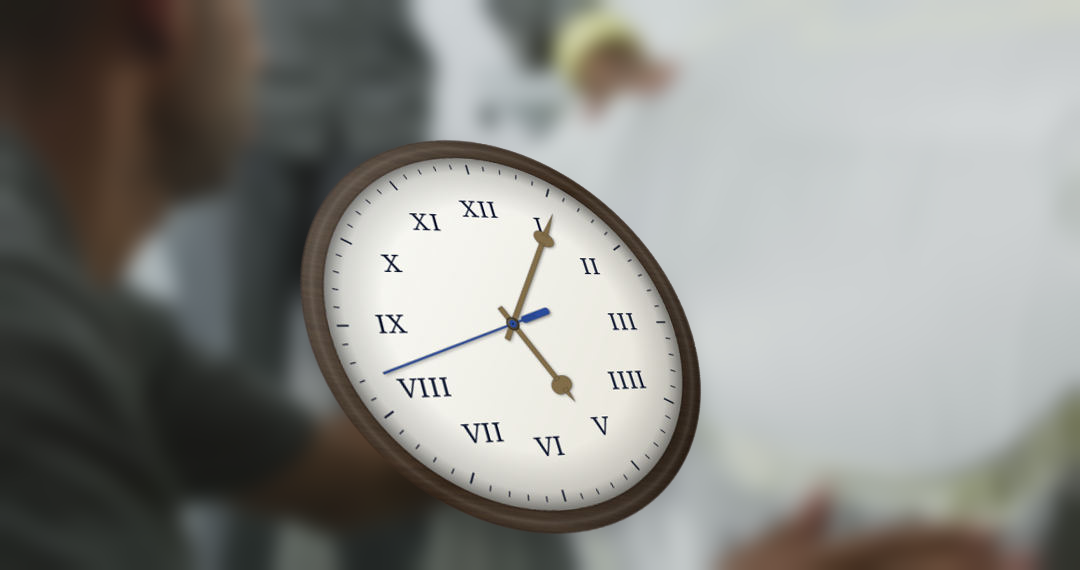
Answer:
5h05m42s
